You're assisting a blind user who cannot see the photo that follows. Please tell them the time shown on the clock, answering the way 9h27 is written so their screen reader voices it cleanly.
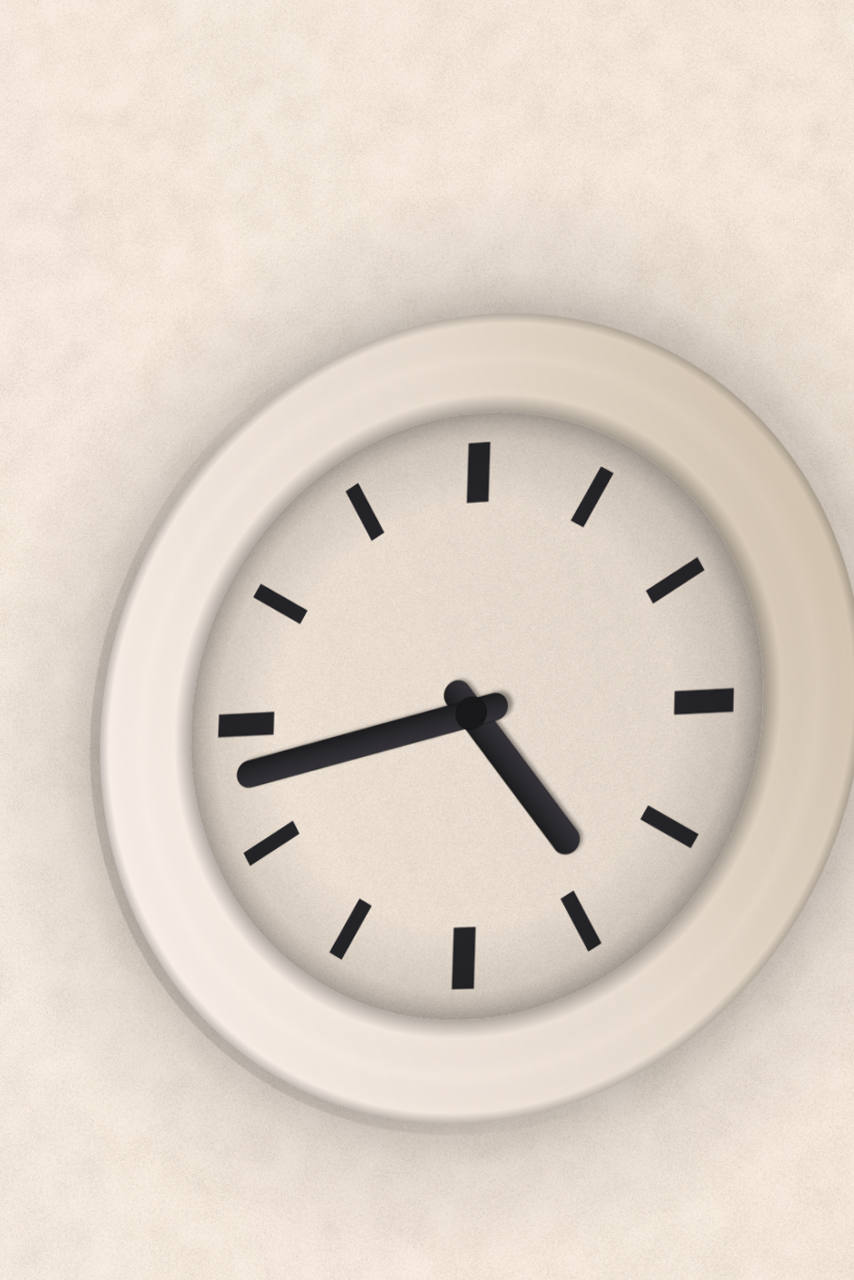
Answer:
4h43
